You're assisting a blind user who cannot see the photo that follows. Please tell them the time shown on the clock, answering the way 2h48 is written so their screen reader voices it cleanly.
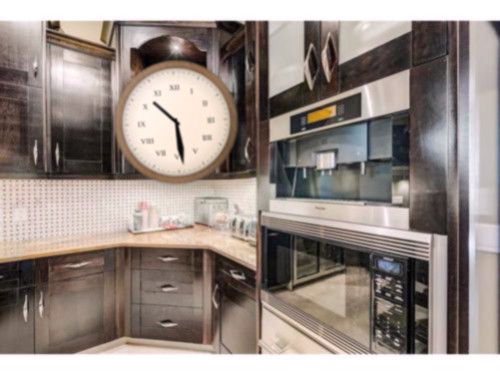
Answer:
10h29
